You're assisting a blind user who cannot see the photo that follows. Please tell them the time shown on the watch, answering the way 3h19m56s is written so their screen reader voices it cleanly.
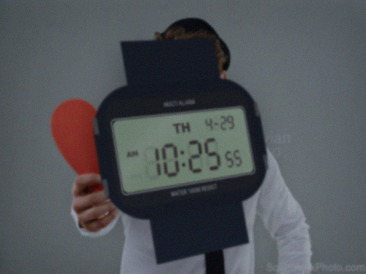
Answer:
10h25m55s
